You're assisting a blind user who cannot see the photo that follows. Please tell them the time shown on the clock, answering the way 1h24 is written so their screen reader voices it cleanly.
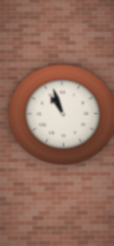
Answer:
10h57
